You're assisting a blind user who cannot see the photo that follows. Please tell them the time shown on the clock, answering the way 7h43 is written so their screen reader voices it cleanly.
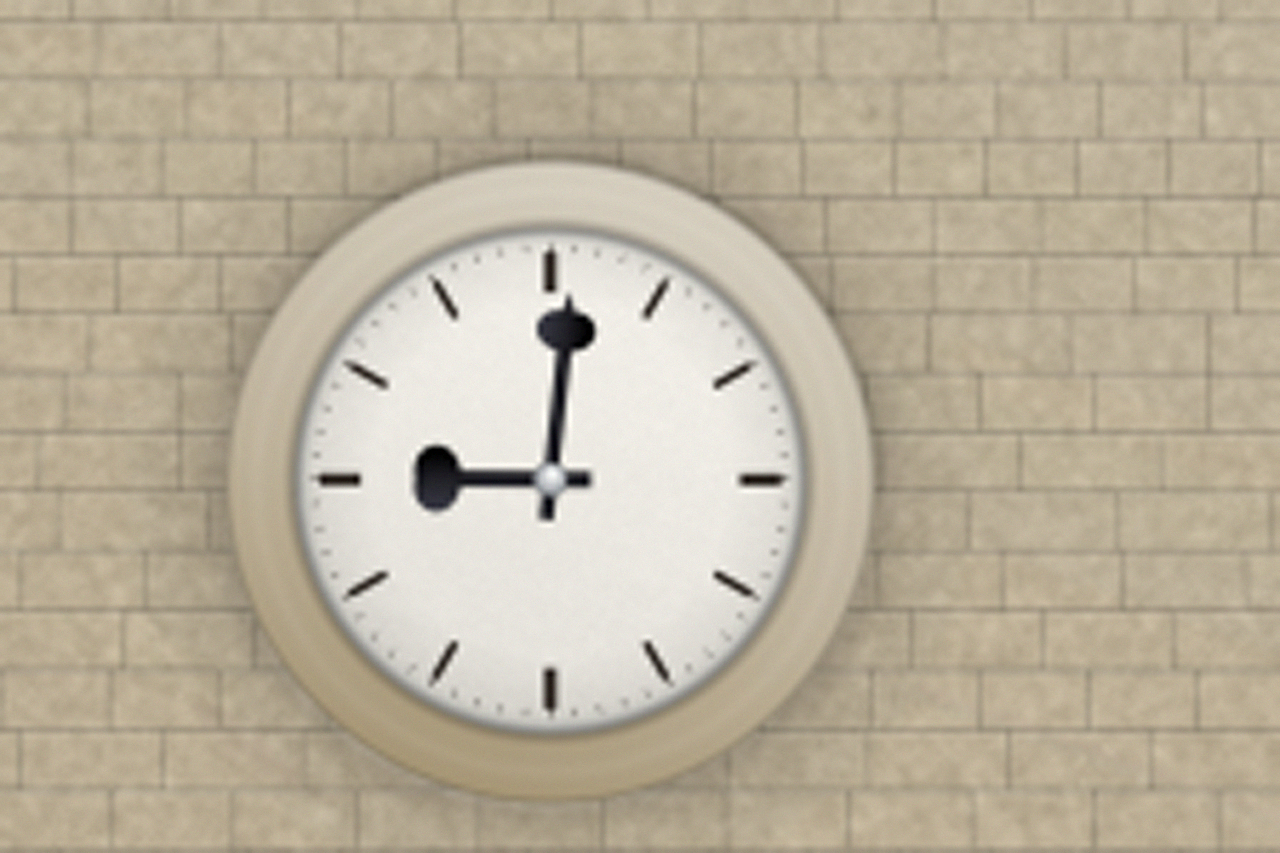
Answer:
9h01
